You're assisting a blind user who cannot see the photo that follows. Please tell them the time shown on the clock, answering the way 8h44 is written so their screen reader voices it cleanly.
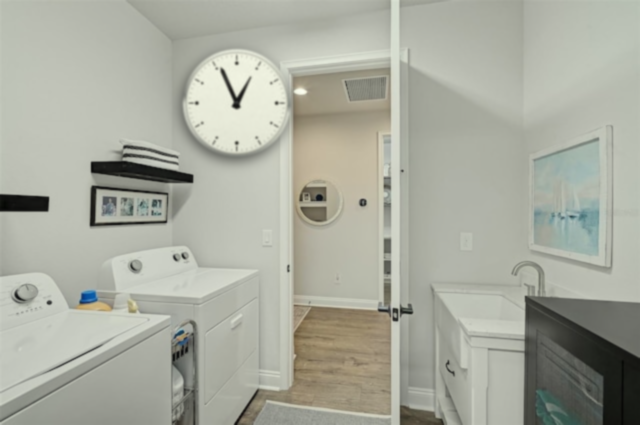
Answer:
12h56
